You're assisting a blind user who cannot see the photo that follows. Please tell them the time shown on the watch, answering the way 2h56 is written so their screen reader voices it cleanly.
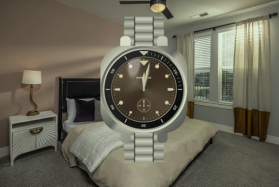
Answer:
12h02
